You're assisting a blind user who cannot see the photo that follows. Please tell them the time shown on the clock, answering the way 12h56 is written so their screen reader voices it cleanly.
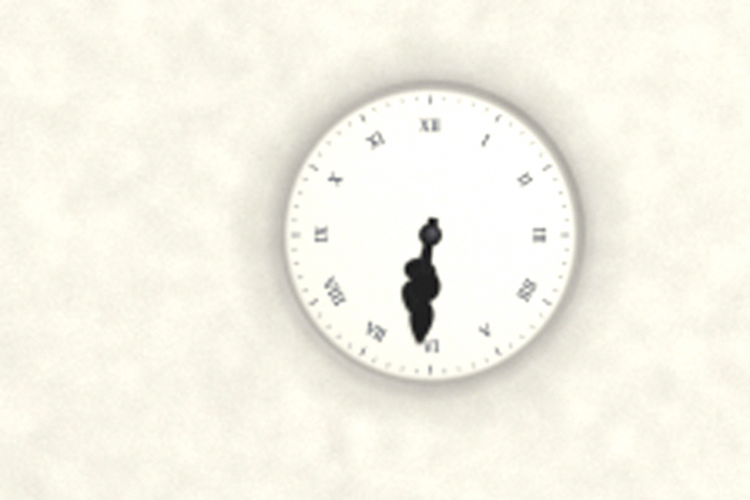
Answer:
6h31
